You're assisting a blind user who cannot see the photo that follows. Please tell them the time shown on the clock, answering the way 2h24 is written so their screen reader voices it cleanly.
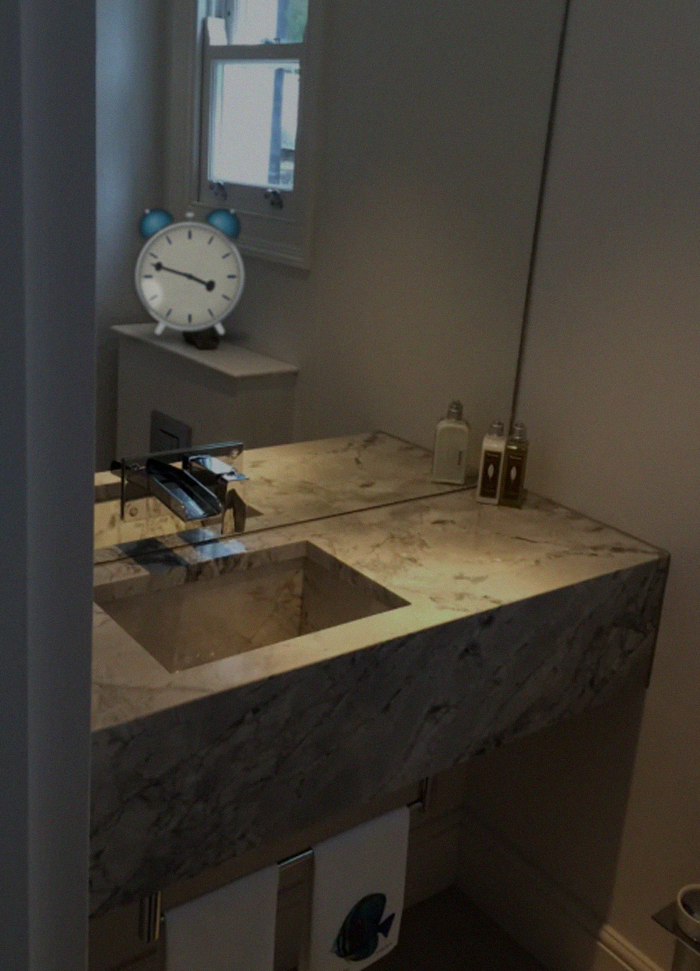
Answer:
3h48
